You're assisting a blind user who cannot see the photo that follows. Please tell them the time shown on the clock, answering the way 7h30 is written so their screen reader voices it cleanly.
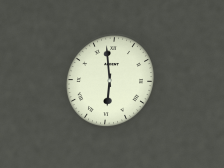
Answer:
5h58
